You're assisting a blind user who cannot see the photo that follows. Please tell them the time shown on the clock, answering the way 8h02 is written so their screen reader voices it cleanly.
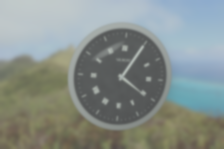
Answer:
4h05
